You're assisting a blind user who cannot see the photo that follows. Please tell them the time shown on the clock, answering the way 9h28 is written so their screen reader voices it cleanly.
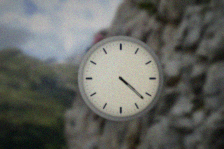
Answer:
4h22
